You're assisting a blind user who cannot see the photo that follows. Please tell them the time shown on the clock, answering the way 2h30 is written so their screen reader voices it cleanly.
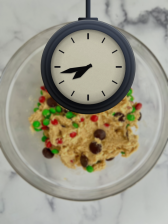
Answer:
7h43
